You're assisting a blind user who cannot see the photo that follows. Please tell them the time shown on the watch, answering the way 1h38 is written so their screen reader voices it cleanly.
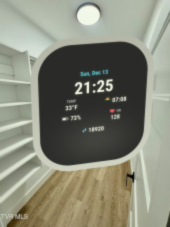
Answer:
21h25
